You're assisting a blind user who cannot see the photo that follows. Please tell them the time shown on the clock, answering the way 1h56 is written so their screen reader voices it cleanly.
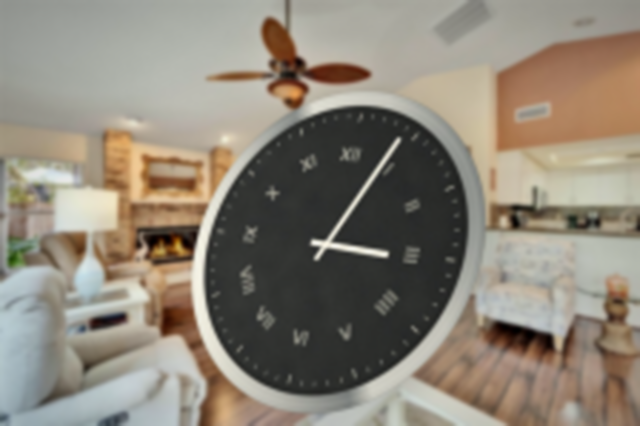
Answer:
3h04
